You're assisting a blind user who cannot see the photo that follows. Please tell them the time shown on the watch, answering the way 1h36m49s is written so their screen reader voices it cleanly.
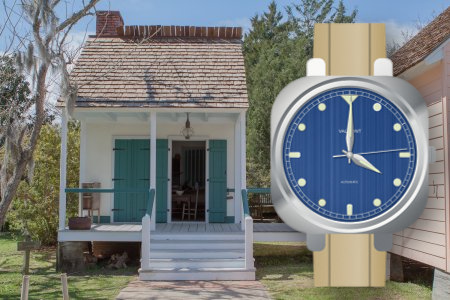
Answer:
4h00m14s
